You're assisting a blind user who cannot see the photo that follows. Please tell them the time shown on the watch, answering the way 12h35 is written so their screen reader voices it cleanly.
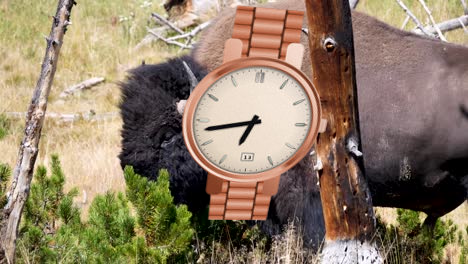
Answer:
6h43
